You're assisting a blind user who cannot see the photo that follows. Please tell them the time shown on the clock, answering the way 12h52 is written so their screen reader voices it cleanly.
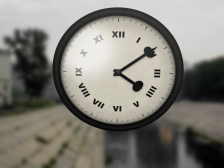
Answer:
4h09
